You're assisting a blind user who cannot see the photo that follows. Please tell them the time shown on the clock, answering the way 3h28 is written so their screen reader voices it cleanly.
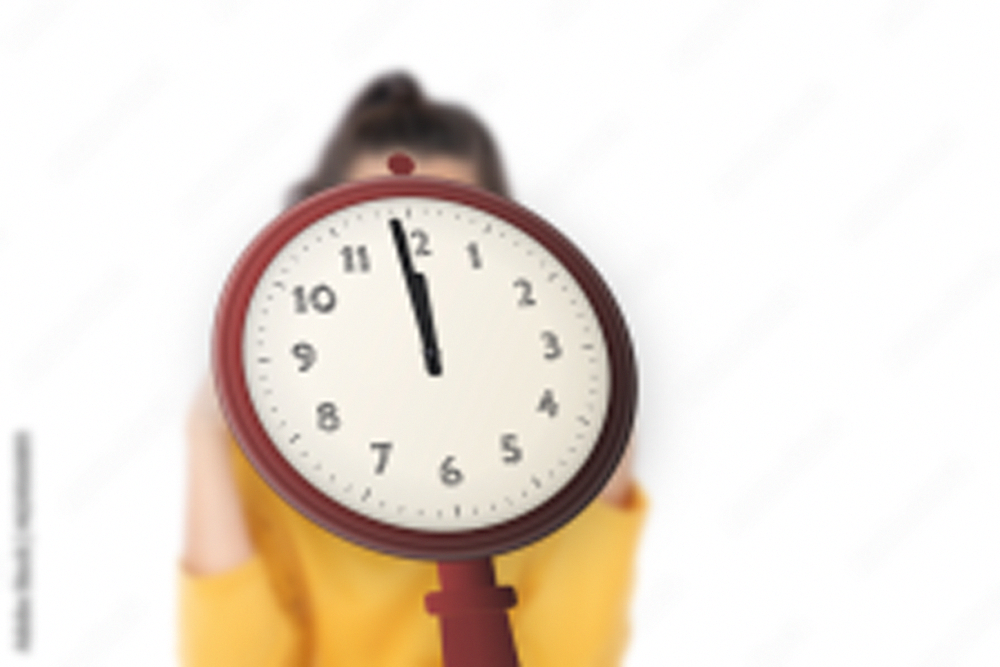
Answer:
11h59
